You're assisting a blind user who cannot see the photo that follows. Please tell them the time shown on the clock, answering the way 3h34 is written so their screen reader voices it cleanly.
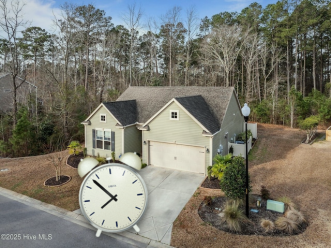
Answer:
7h53
